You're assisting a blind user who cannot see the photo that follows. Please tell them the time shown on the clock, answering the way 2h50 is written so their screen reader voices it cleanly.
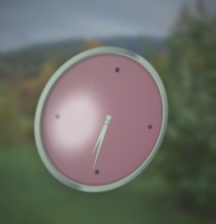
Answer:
6h31
